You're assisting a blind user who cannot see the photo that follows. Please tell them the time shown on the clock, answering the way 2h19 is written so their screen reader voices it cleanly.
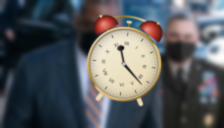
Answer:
11h22
